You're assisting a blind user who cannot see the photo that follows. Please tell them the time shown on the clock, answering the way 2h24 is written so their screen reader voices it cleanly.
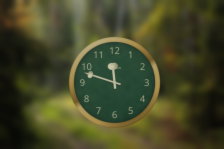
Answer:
11h48
